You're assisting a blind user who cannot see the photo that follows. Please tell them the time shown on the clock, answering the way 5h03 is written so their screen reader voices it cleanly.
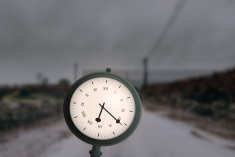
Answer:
6h21
